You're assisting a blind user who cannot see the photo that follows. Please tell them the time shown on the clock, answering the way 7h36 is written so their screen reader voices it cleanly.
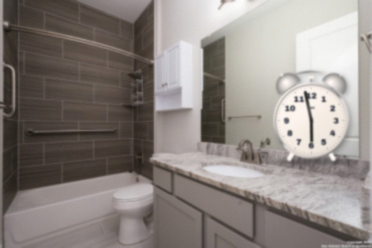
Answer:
5h58
